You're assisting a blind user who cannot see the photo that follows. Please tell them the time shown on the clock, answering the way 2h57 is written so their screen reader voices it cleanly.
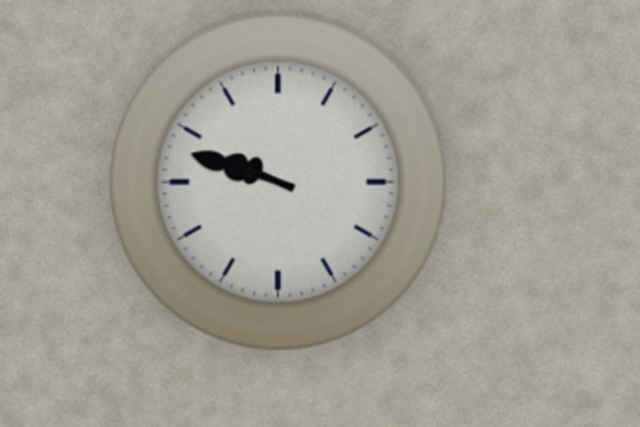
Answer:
9h48
